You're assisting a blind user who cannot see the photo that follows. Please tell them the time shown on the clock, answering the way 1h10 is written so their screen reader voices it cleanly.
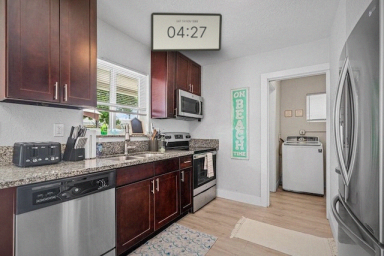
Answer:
4h27
